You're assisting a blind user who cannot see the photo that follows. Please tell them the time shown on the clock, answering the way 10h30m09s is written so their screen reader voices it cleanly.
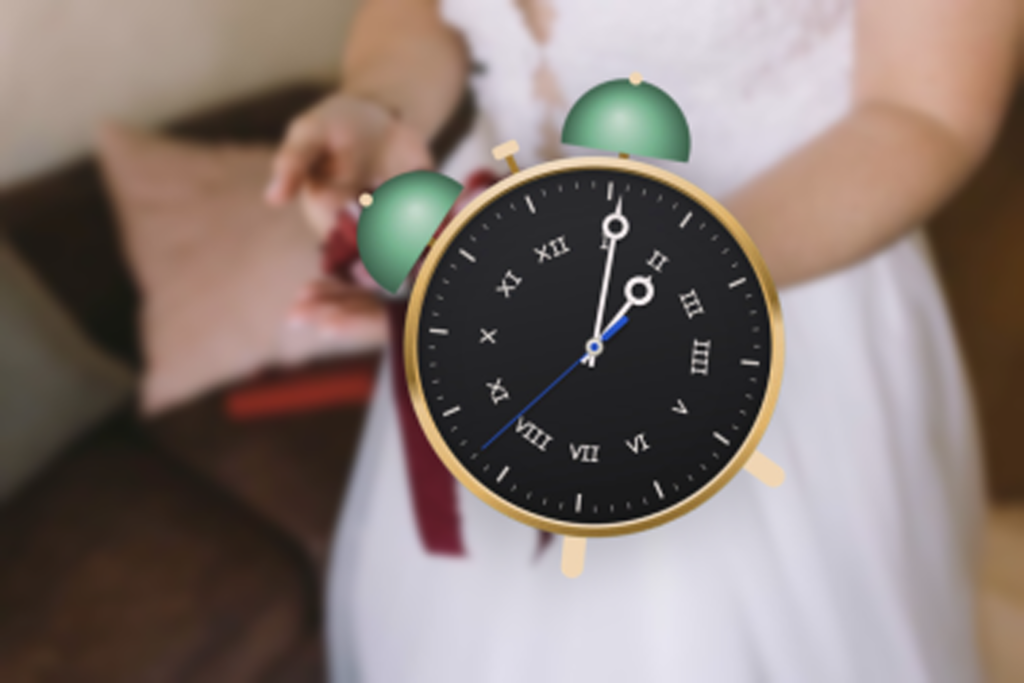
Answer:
2h05m42s
